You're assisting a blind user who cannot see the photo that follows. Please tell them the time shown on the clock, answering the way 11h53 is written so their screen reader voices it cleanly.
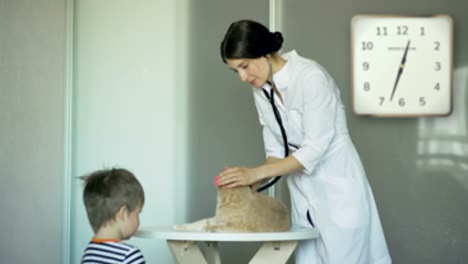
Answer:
12h33
